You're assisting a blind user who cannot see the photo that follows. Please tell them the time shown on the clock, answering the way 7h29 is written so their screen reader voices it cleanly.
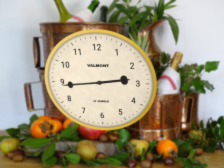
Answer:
2h44
